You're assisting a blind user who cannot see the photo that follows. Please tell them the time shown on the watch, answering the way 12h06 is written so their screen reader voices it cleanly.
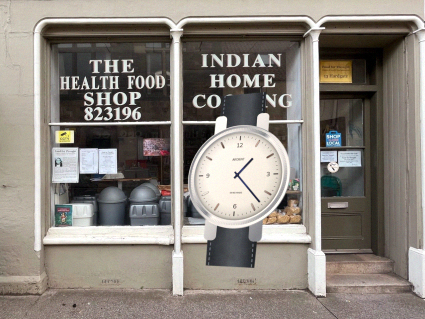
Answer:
1h23
